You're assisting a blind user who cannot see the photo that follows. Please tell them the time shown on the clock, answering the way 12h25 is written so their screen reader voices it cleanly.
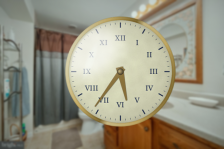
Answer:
5h36
